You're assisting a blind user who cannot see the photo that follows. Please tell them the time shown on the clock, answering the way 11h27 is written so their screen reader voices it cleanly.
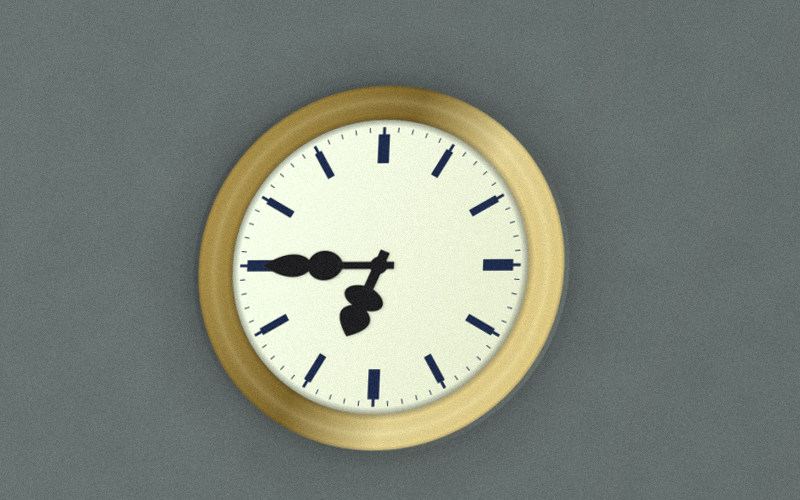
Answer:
6h45
